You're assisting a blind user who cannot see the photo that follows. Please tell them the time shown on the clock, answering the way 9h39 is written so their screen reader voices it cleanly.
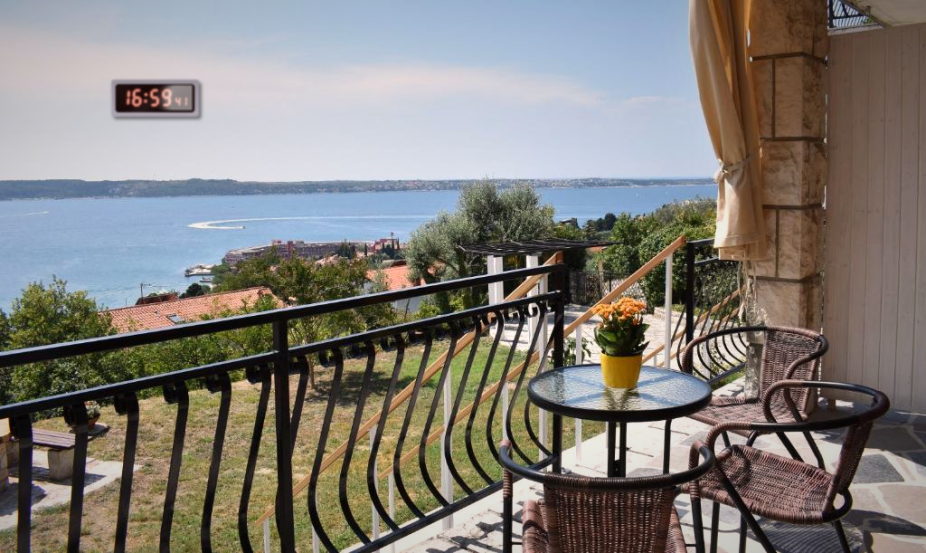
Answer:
16h59
